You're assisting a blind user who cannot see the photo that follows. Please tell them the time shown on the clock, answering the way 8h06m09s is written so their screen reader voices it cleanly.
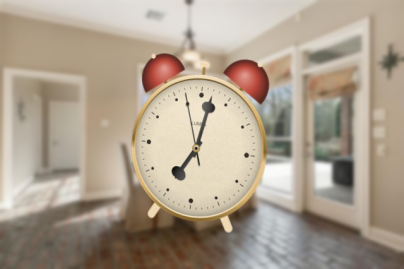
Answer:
7h01m57s
